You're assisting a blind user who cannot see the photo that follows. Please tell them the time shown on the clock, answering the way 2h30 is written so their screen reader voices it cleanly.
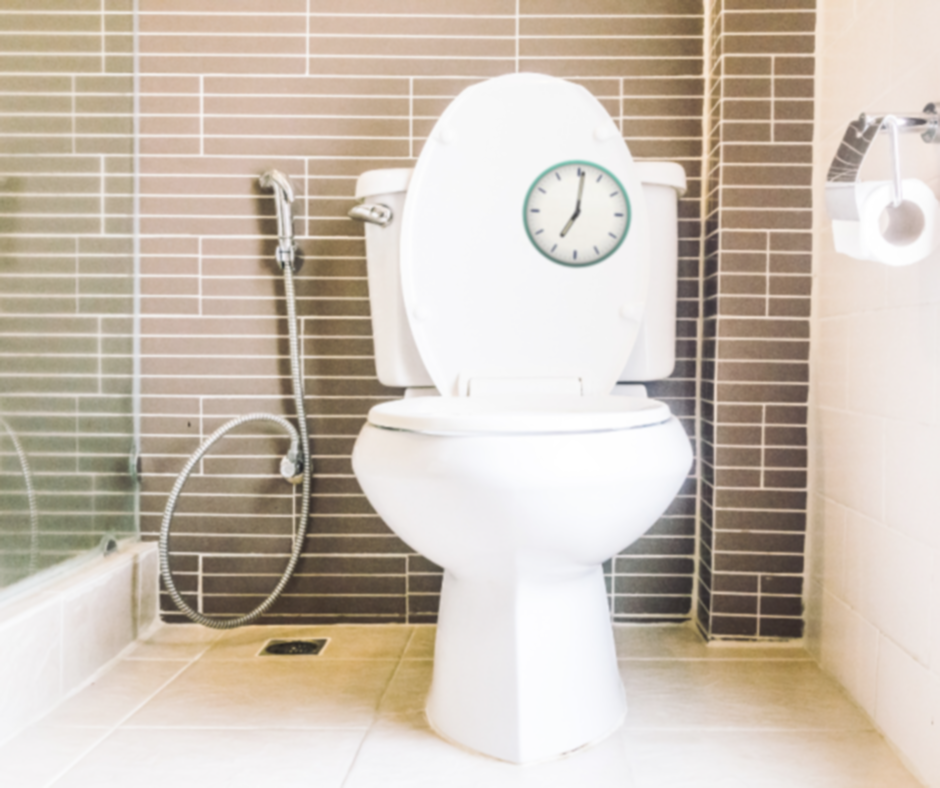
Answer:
7h01
